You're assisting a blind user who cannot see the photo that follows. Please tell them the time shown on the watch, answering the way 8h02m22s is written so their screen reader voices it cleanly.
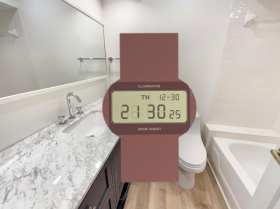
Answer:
21h30m25s
